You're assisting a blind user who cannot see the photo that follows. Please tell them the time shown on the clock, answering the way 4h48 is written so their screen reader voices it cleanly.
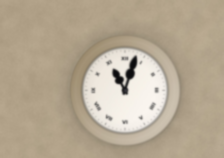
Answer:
11h03
